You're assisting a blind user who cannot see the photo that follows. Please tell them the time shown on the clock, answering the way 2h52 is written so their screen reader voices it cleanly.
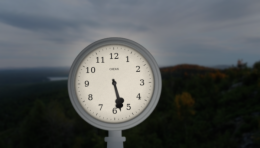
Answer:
5h28
